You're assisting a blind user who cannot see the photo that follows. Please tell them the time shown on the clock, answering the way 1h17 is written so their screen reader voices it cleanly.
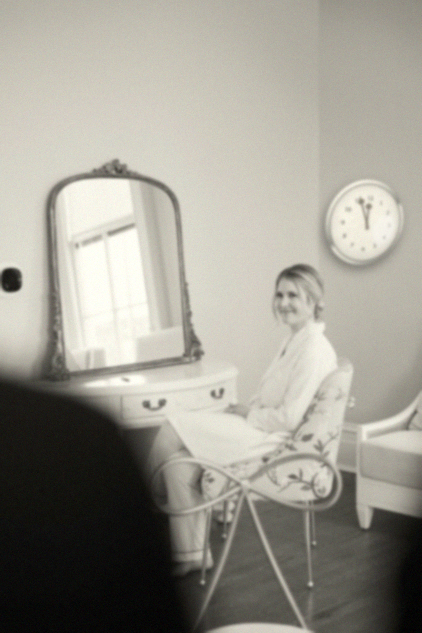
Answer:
11h56
